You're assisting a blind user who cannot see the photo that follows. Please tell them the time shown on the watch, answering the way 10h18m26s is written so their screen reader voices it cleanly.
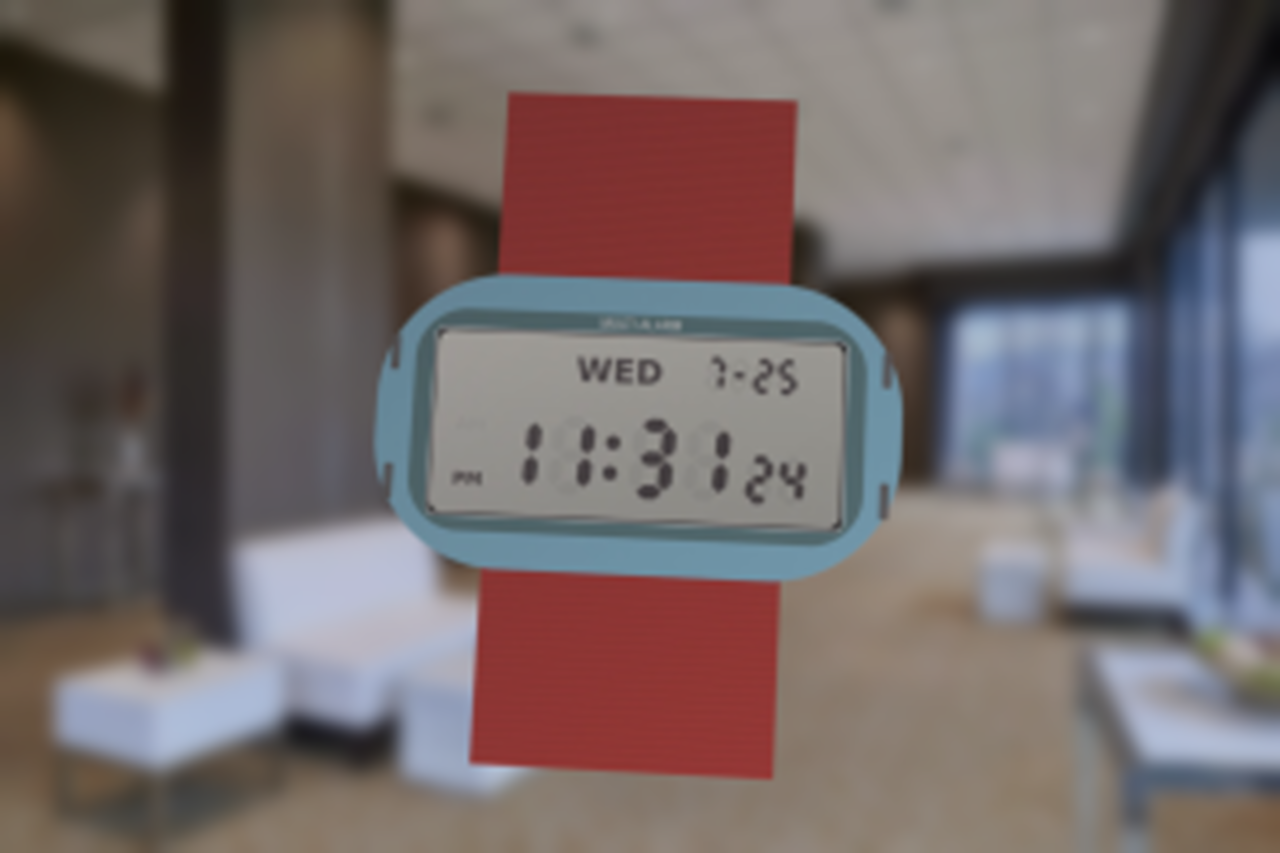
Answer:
11h31m24s
